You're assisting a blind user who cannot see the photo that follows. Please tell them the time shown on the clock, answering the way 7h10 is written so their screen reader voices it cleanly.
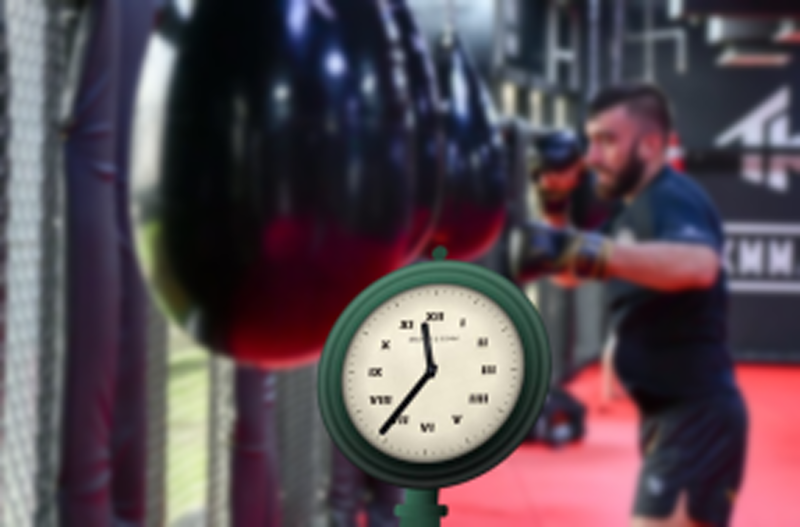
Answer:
11h36
